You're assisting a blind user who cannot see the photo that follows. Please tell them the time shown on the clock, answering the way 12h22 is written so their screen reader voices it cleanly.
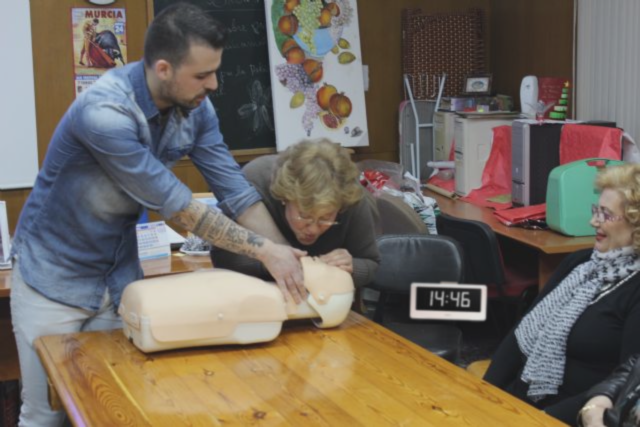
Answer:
14h46
